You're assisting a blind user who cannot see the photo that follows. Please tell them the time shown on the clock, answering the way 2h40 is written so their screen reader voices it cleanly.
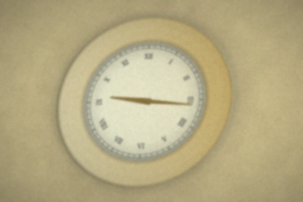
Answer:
9h16
